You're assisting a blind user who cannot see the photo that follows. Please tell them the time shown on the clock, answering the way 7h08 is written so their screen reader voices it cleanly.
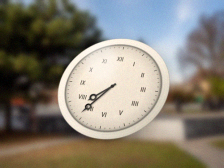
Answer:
7h36
